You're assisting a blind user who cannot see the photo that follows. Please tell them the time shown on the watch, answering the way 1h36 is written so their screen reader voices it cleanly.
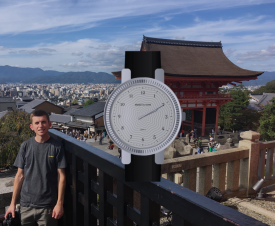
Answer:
2h10
